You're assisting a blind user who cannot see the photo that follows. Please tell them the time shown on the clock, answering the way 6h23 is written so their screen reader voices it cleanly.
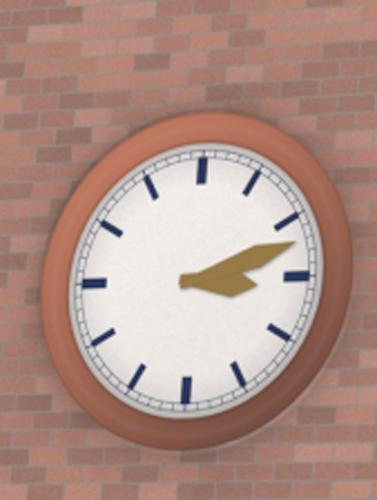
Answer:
3h12
